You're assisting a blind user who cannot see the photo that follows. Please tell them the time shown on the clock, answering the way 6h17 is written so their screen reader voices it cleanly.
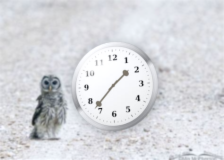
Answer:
1h37
